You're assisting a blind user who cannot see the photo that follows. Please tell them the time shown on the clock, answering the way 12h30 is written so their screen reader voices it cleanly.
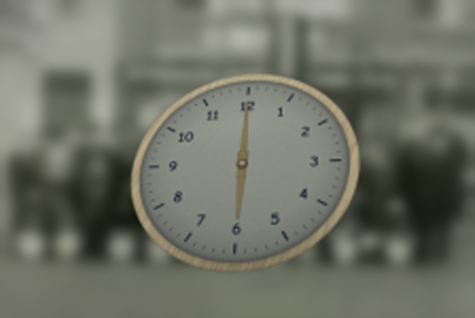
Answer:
6h00
